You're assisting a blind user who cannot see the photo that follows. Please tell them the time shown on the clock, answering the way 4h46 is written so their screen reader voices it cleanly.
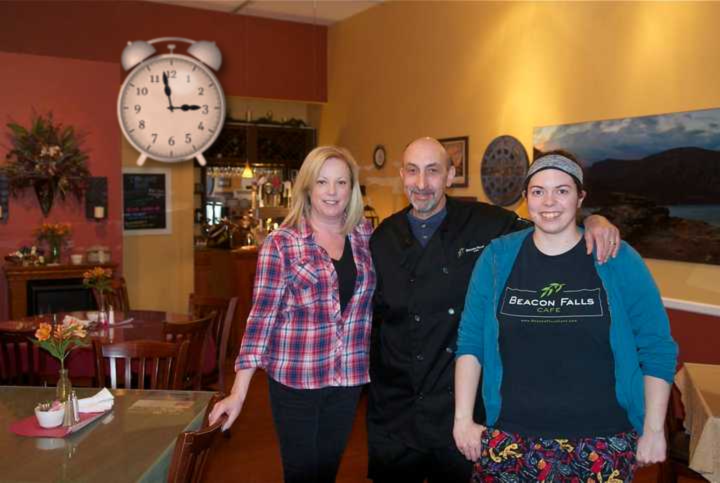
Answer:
2h58
